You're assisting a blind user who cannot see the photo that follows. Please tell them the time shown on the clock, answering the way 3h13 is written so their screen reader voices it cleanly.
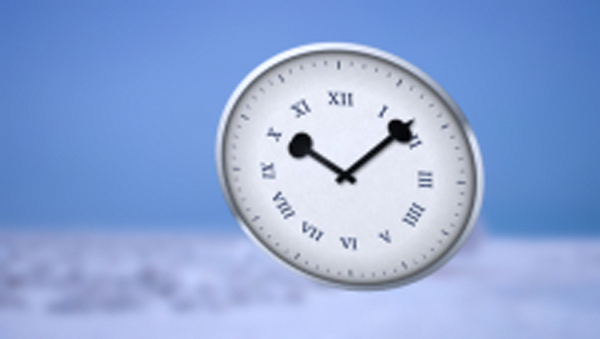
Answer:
10h08
